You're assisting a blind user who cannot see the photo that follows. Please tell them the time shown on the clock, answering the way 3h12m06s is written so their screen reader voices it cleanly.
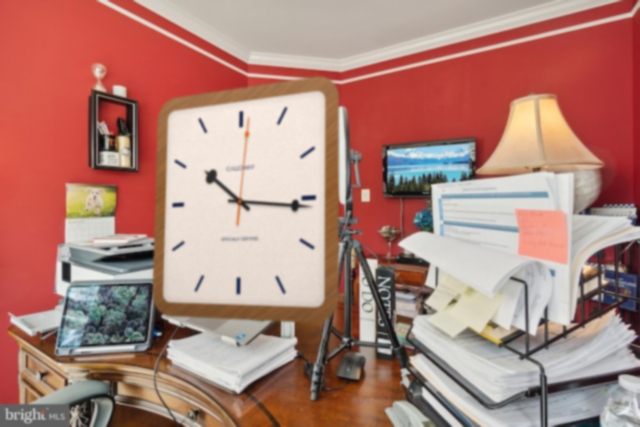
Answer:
10h16m01s
